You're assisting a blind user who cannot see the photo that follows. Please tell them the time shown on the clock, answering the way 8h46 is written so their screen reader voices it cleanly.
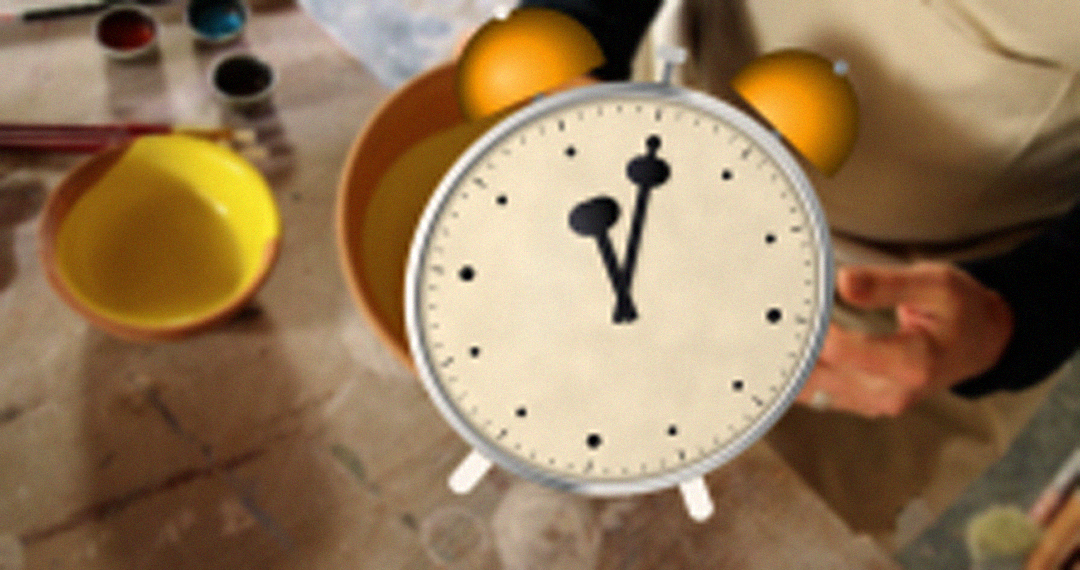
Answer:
11h00
